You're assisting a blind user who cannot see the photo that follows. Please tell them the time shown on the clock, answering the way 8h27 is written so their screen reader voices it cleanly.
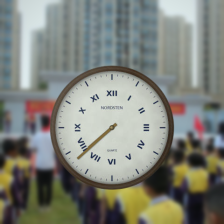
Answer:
7h38
